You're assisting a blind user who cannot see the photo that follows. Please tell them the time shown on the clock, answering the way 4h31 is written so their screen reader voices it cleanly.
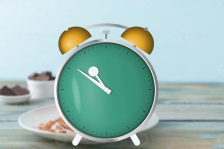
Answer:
10h51
